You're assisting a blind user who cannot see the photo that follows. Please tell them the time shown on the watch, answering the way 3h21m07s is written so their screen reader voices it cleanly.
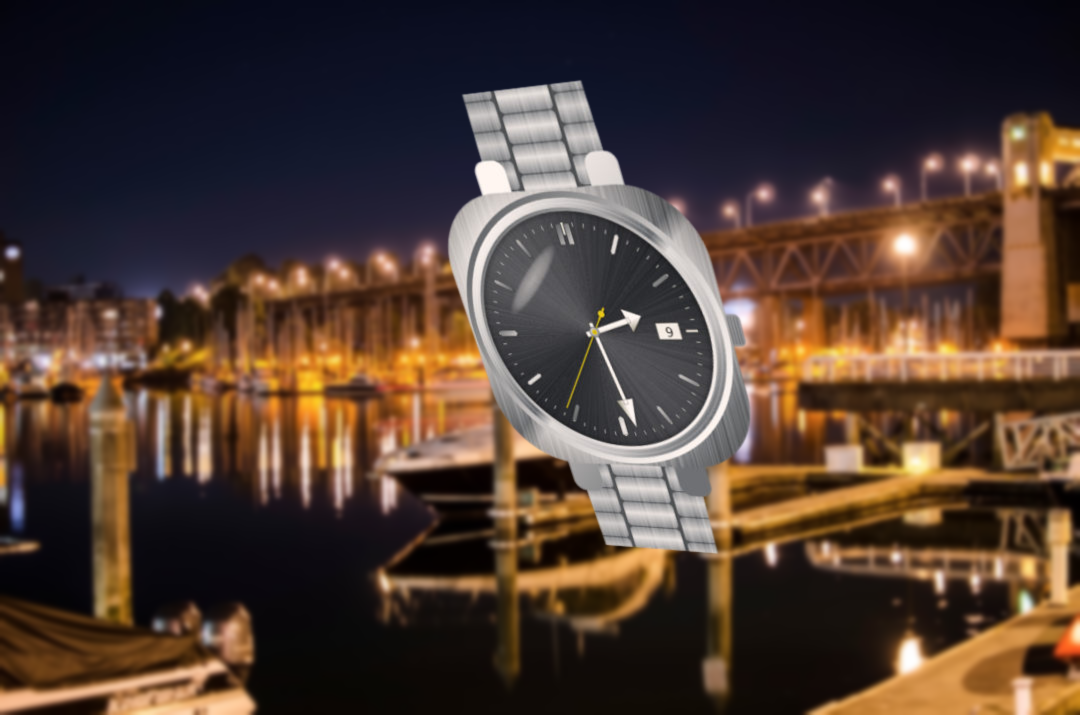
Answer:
2h28m36s
